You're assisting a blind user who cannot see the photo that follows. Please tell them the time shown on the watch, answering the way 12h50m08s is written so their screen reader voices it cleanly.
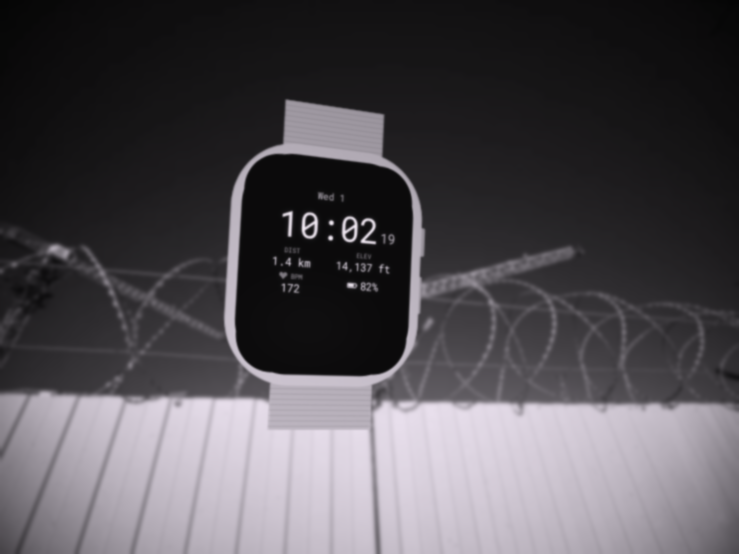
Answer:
10h02m19s
